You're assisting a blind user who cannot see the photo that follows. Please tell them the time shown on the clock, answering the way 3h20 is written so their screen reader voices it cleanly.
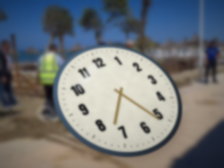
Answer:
7h26
